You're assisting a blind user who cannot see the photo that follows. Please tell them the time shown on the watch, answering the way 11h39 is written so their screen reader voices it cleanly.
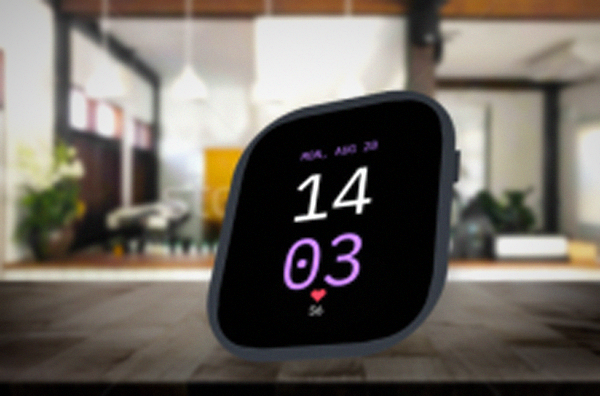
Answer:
14h03
